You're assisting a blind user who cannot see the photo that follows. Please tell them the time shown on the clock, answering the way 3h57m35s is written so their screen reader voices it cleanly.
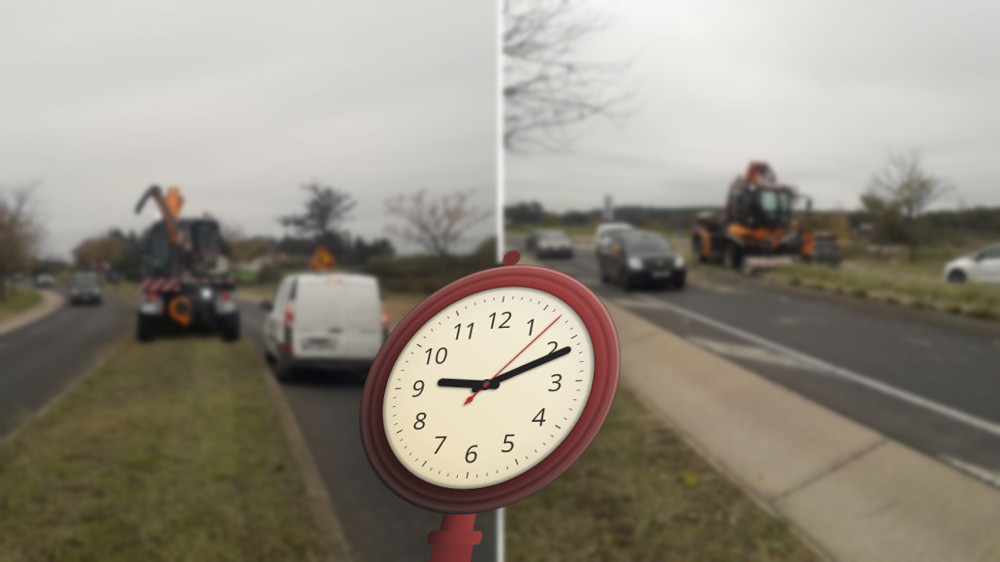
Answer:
9h11m07s
